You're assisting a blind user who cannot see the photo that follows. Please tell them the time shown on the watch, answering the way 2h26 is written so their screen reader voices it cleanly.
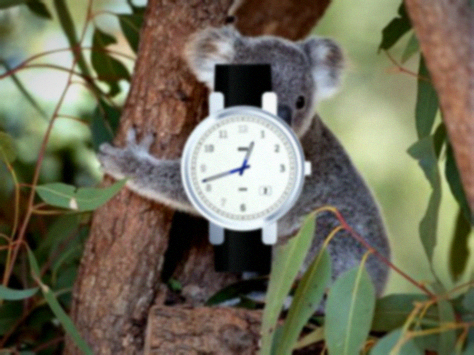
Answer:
12h42
